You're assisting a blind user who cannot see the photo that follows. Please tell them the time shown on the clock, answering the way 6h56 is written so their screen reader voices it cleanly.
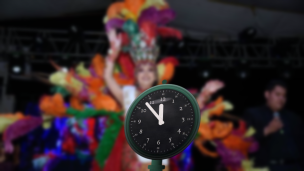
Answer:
11h53
